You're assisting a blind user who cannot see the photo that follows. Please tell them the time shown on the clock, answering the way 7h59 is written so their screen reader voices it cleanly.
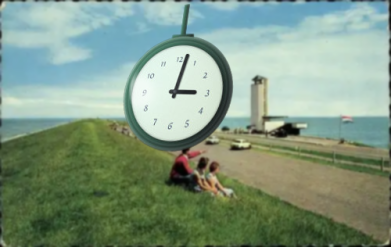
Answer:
3h02
